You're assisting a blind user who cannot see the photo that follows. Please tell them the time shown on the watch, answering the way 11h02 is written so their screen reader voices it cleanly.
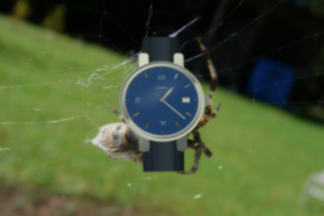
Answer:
1h22
